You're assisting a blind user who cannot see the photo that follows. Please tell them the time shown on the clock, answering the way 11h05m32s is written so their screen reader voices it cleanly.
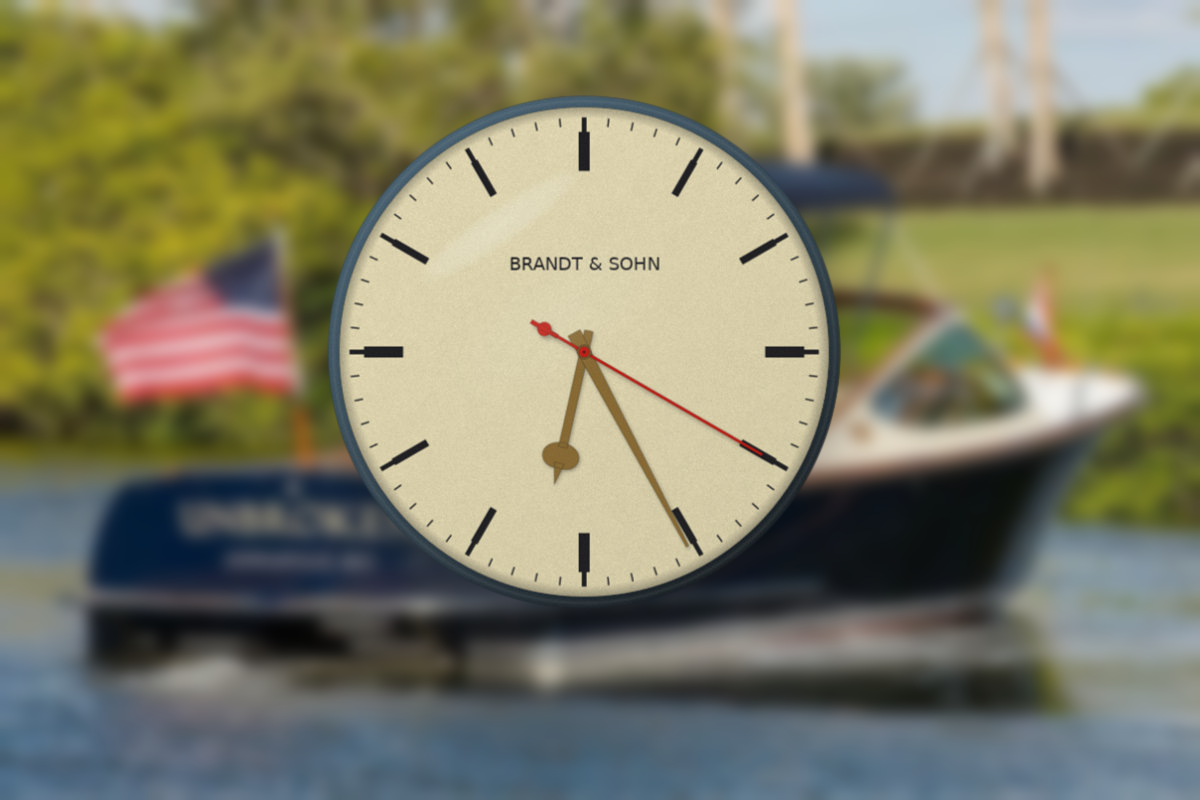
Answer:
6h25m20s
